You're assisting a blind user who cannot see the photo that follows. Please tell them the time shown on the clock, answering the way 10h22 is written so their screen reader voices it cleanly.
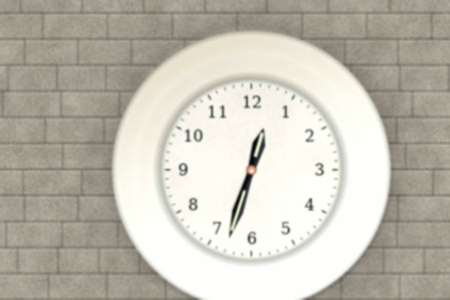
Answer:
12h33
